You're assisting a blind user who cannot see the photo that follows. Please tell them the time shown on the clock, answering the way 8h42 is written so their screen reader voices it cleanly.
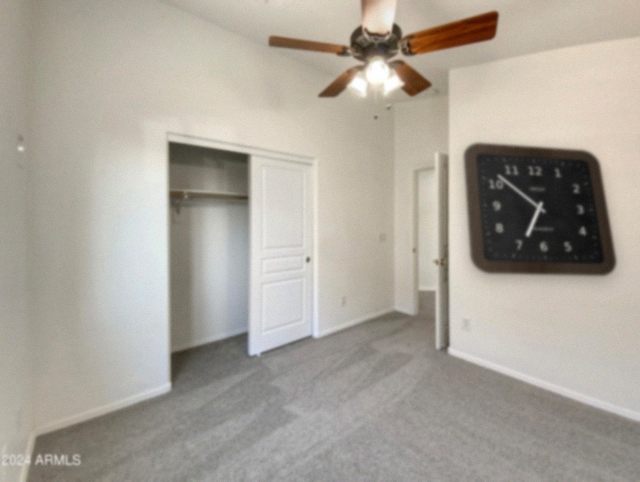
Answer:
6h52
